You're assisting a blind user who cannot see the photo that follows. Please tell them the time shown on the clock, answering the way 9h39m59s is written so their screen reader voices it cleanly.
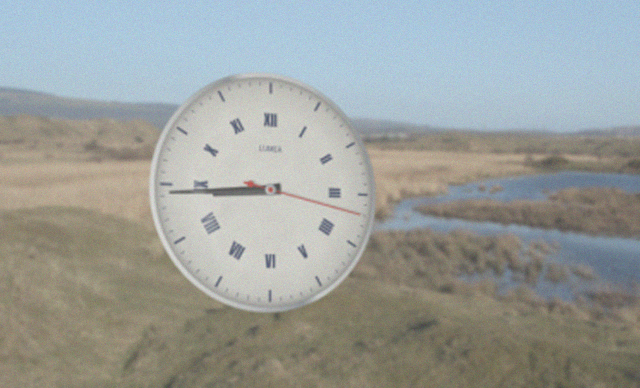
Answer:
8h44m17s
